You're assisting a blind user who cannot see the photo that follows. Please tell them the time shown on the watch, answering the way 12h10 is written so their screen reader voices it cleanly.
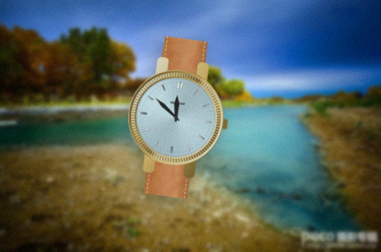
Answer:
11h51
